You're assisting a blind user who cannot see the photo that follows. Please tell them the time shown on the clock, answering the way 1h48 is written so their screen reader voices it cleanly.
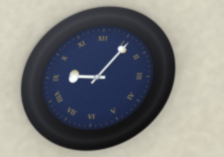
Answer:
9h06
